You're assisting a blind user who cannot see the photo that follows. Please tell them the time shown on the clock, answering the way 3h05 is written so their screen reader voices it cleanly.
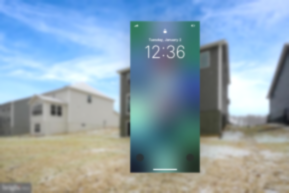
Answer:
12h36
